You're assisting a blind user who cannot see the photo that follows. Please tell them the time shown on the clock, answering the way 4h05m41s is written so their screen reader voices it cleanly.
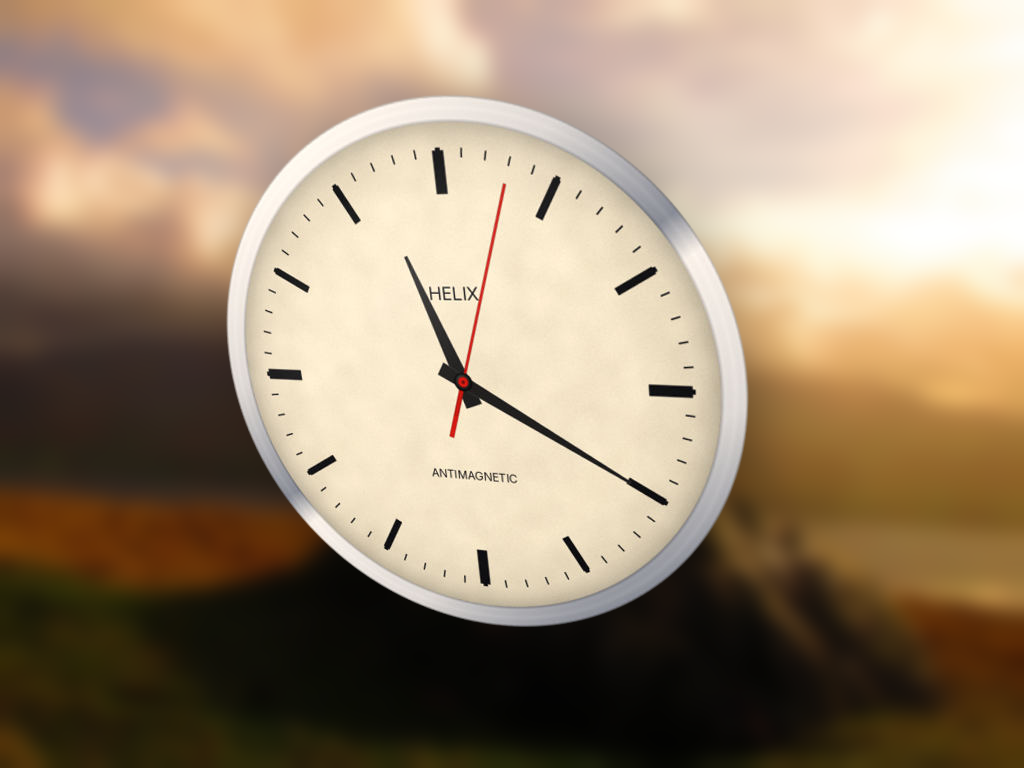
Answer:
11h20m03s
